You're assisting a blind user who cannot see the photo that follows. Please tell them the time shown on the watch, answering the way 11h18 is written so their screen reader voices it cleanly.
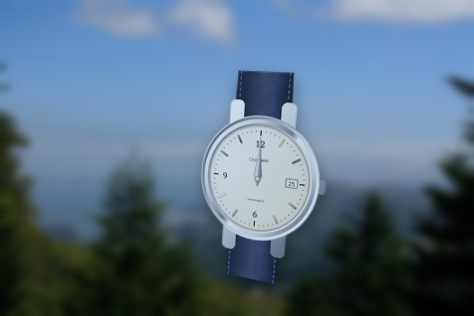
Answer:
12h00
